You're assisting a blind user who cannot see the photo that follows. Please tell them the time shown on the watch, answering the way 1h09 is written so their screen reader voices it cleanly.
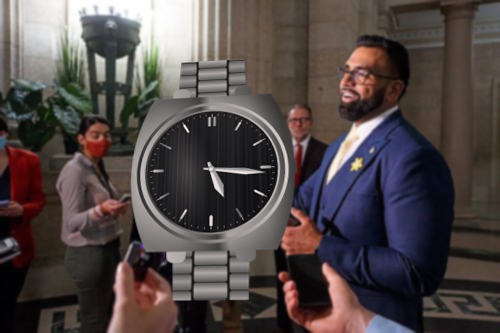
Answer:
5h16
